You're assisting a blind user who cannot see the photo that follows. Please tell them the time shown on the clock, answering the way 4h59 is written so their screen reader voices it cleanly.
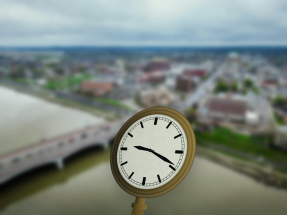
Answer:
9h19
